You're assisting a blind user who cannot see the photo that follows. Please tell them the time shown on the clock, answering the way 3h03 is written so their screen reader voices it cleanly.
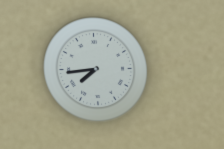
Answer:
7h44
